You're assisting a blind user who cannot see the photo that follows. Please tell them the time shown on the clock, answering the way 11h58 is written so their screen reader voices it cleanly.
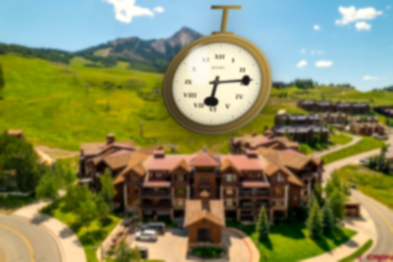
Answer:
6h14
